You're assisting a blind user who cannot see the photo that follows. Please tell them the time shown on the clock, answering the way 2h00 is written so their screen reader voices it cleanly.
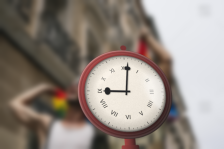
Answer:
9h01
